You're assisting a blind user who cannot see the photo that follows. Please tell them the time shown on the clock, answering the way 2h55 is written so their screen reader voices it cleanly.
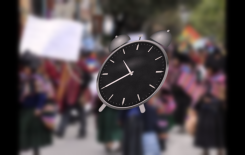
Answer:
10h40
